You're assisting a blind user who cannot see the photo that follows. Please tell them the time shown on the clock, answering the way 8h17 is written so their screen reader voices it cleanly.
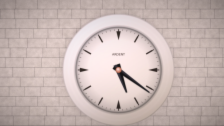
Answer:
5h21
